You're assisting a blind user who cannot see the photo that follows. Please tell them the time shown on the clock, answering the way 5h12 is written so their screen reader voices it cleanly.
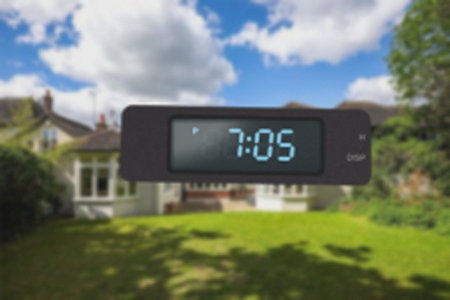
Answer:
7h05
